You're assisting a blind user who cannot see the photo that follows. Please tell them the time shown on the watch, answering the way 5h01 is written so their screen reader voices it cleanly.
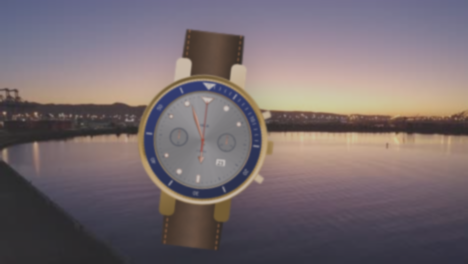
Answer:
5h56
